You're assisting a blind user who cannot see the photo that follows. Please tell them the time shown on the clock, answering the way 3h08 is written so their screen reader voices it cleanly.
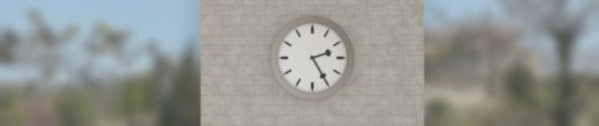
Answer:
2h25
